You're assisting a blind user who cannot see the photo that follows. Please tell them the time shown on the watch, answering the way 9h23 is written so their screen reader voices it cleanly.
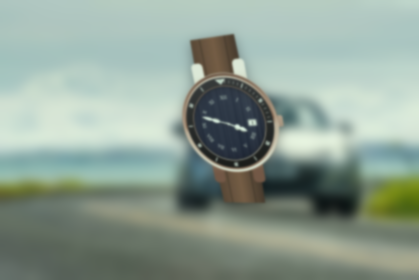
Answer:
3h48
